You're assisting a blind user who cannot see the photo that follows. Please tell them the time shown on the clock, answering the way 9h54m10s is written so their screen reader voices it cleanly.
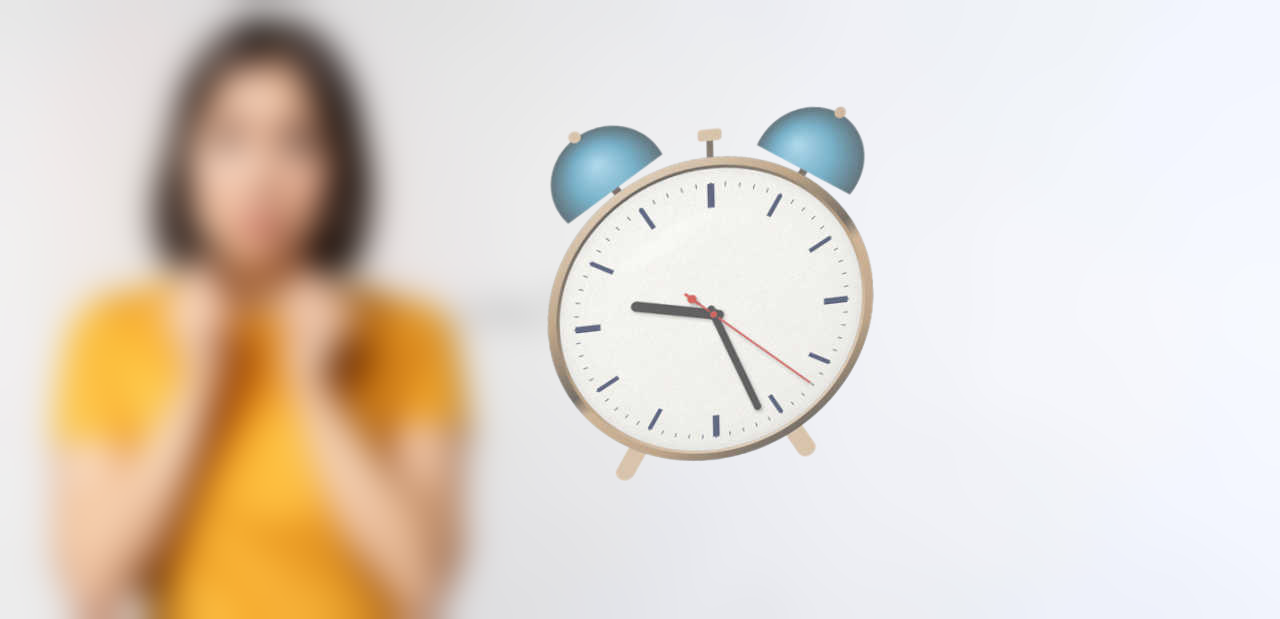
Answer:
9h26m22s
